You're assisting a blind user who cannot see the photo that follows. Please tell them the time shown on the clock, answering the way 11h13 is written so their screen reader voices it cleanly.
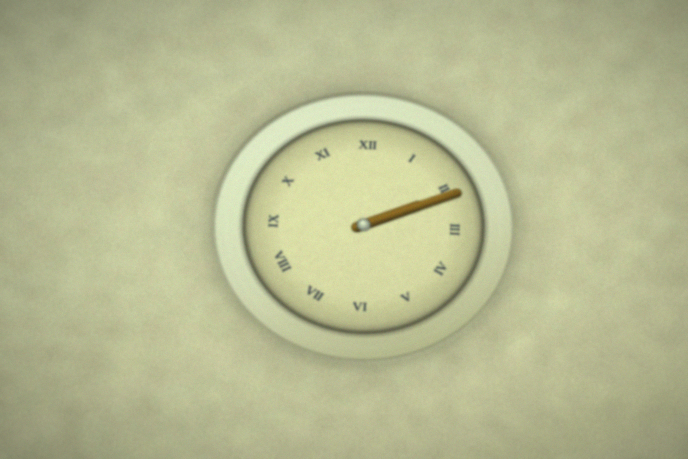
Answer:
2h11
